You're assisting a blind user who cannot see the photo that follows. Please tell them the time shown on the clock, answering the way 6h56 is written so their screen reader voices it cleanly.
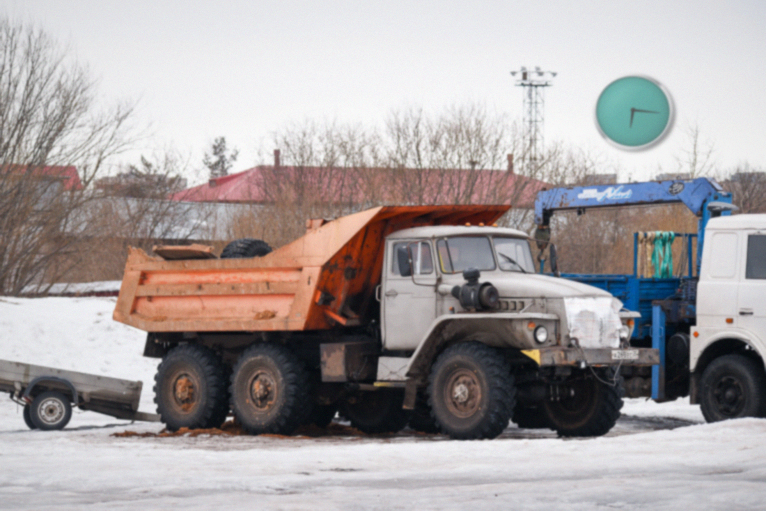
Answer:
6h16
